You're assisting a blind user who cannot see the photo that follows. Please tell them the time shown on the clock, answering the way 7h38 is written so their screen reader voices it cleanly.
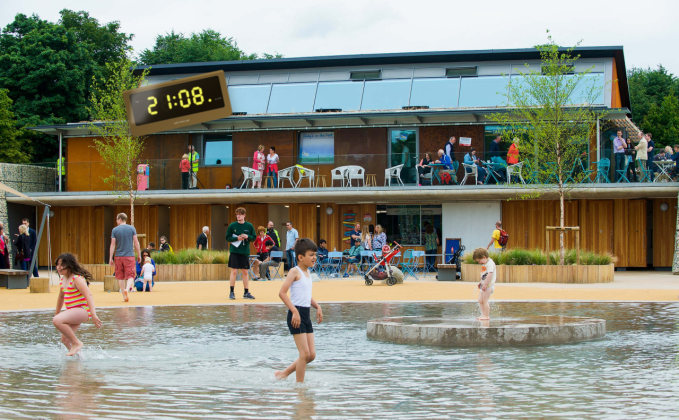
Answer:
21h08
